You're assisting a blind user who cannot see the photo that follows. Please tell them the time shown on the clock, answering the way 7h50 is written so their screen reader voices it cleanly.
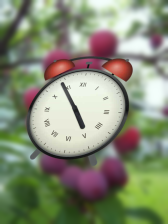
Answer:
4h54
